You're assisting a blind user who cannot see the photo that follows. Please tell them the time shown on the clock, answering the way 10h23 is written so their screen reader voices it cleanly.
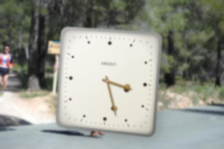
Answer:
3h27
